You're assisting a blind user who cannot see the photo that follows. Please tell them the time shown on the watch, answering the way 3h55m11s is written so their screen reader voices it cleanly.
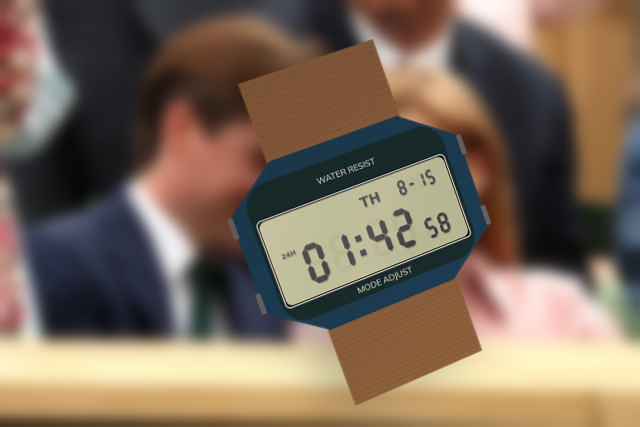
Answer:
1h42m58s
